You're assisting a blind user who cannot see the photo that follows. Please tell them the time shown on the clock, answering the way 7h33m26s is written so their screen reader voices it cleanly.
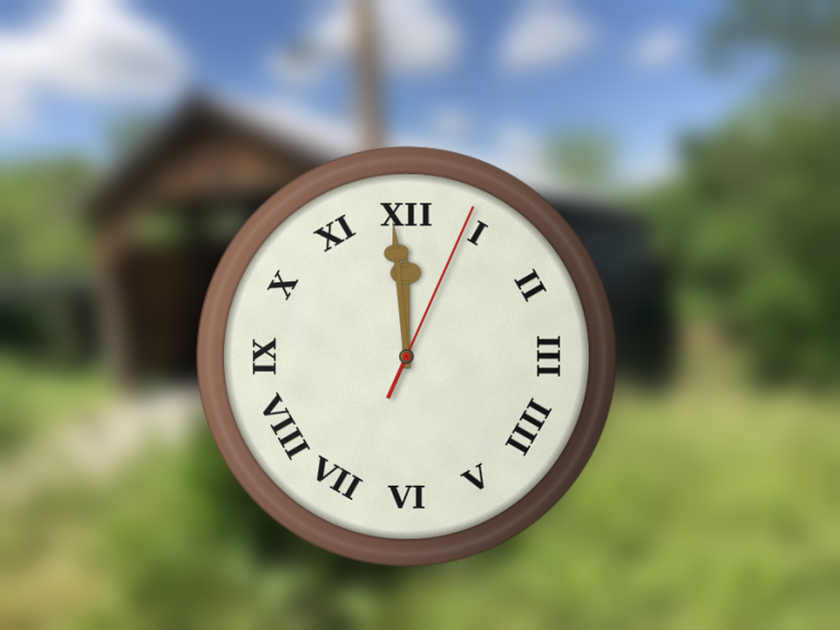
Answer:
11h59m04s
